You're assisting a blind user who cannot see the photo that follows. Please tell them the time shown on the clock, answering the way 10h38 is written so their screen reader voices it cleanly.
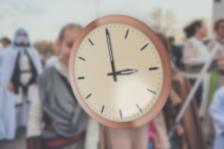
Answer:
3h00
